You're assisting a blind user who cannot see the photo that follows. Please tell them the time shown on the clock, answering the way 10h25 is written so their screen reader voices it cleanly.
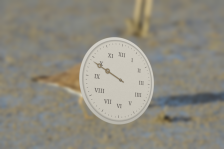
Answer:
9h49
